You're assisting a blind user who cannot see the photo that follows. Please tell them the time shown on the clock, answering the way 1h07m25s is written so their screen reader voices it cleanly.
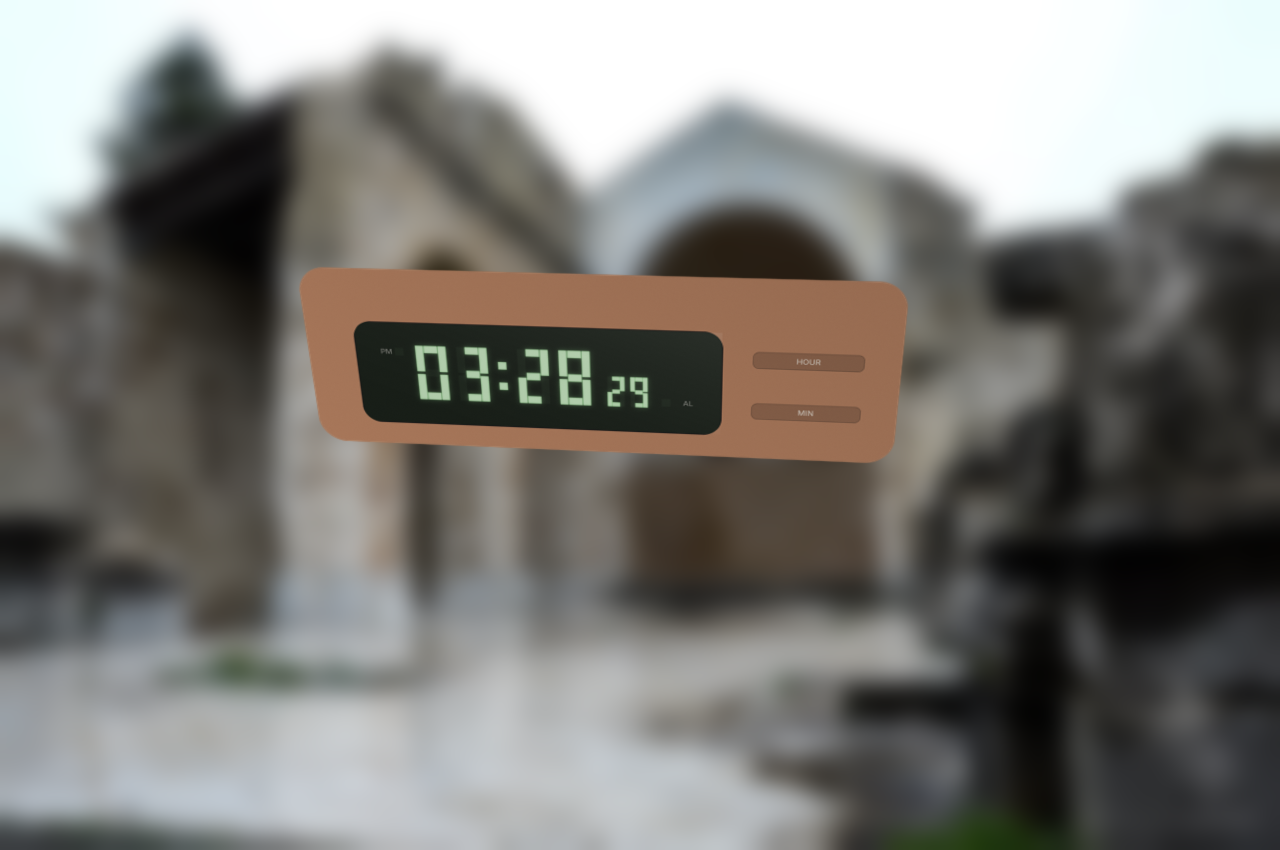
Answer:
3h28m29s
